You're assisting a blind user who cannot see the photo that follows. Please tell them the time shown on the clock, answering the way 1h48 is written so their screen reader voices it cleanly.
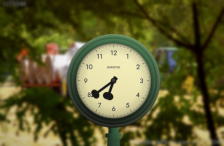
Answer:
6h39
